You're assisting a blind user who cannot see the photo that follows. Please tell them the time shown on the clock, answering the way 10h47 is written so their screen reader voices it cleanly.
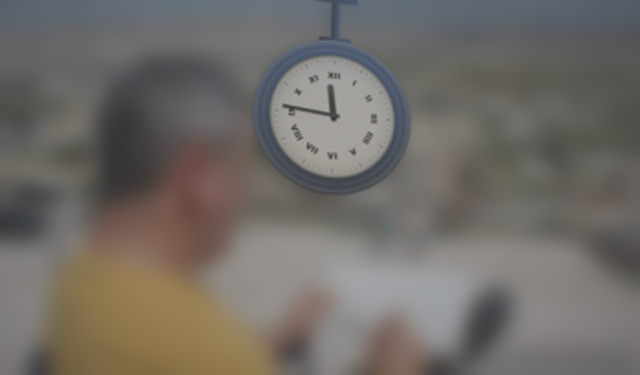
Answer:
11h46
